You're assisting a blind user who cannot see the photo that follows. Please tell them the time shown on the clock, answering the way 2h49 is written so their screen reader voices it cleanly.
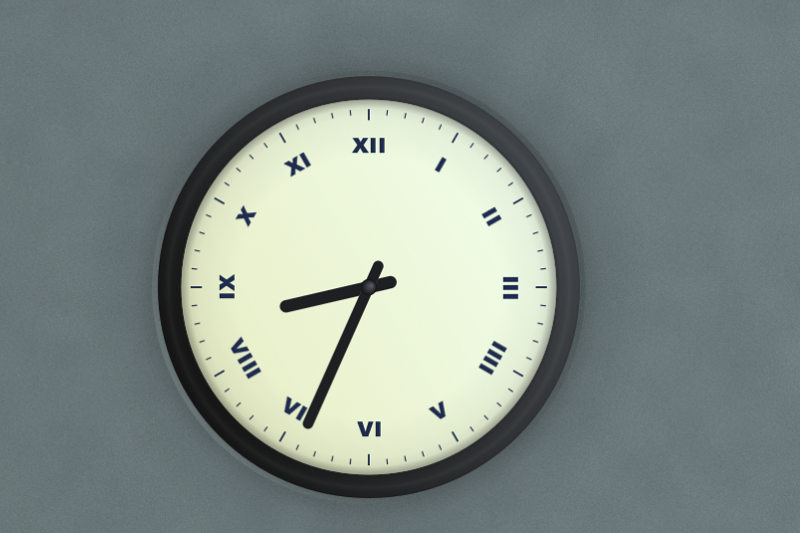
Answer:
8h34
